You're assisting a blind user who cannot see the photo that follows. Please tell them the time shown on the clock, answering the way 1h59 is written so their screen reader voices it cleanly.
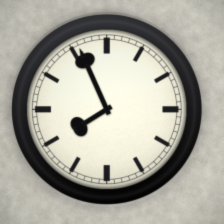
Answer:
7h56
